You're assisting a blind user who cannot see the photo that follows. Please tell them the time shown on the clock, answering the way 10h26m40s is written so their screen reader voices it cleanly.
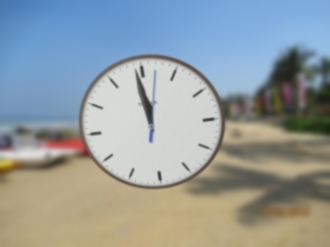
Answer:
11h59m02s
